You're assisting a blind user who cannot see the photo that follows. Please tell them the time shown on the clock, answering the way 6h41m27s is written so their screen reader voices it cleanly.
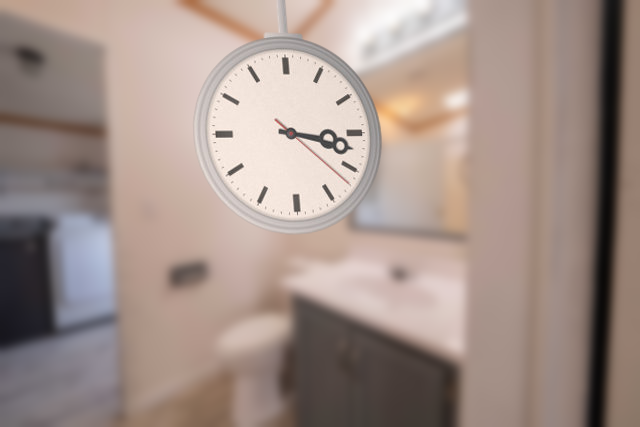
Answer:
3h17m22s
